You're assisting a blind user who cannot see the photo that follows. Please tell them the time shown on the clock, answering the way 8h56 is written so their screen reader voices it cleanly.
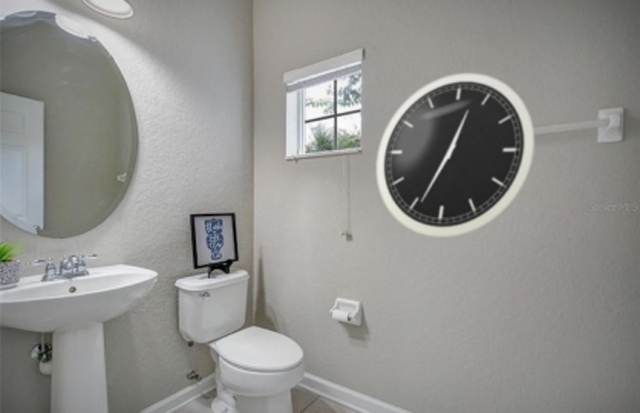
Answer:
12h34
